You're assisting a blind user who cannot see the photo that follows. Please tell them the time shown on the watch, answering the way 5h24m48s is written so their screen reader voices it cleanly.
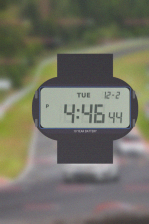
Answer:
4h46m44s
